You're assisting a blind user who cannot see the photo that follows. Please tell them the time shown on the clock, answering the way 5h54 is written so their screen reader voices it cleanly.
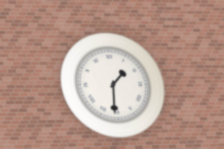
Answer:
1h31
